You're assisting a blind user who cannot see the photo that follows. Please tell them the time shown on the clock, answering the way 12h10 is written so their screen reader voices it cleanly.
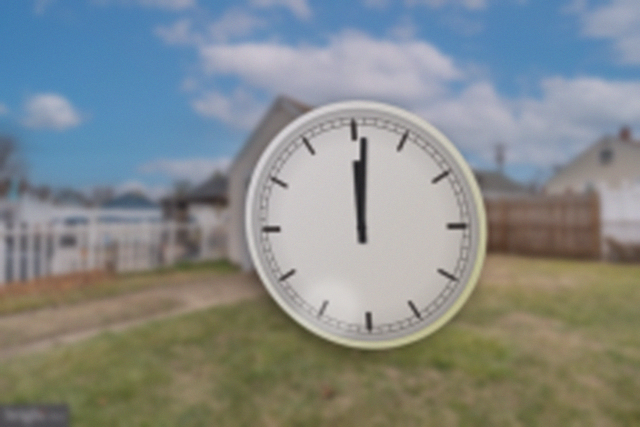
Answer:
12h01
